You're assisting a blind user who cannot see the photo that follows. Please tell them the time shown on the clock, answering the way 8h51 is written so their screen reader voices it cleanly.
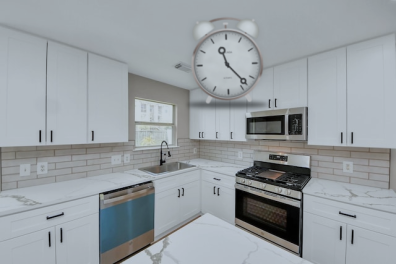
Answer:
11h23
